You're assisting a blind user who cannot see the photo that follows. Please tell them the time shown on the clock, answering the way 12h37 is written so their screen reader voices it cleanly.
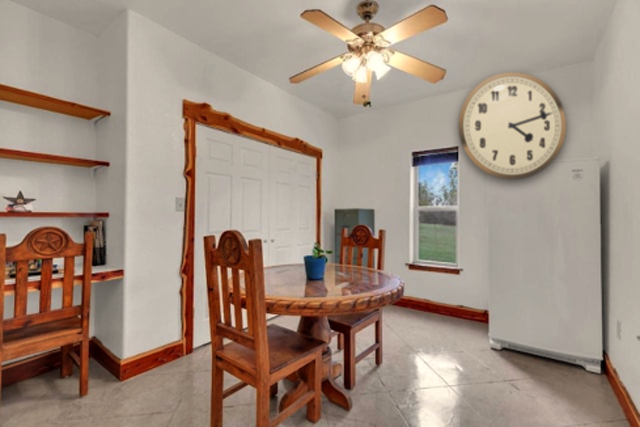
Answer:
4h12
